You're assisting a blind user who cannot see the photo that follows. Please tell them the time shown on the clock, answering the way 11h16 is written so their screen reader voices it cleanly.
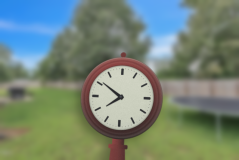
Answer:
7h51
